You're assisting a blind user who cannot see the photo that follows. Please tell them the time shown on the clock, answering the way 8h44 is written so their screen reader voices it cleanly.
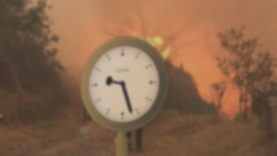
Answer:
9h27
